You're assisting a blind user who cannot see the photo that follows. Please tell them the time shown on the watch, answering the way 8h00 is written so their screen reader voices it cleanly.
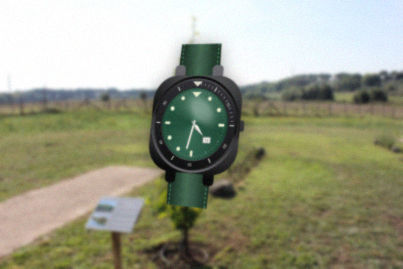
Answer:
4h32
